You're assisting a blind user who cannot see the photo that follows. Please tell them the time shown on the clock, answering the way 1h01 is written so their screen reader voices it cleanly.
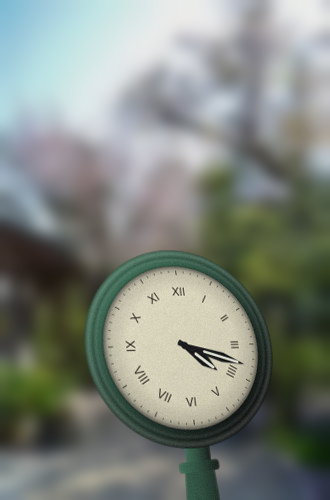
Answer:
4h18
